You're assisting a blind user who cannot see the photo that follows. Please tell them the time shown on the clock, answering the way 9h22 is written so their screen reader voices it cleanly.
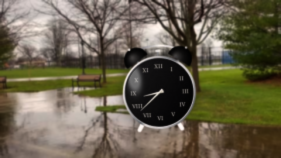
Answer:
8h38
